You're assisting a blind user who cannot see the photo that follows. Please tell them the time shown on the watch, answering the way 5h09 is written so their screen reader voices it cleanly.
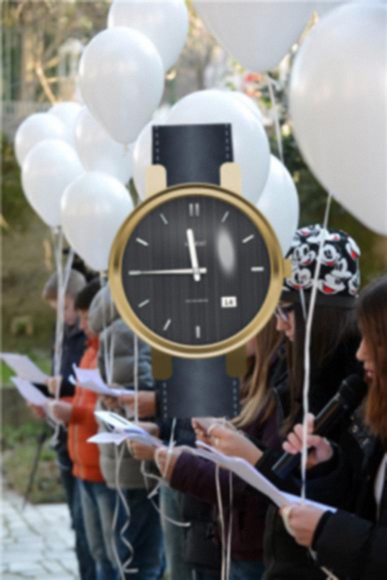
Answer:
11h45
